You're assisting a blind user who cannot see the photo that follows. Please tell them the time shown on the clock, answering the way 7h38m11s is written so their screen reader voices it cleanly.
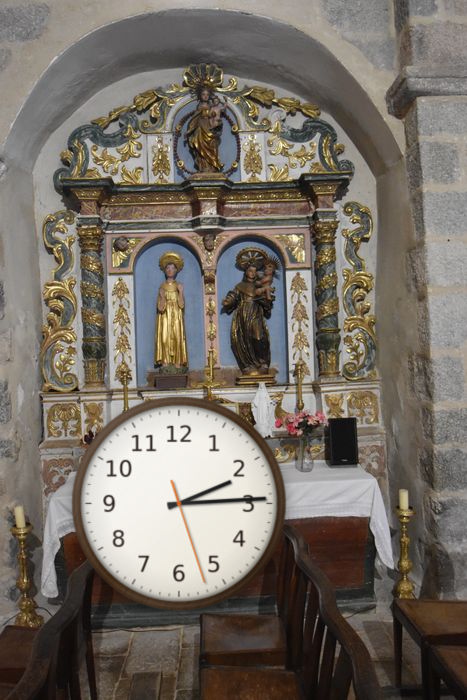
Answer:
2h14m27s
